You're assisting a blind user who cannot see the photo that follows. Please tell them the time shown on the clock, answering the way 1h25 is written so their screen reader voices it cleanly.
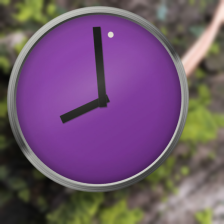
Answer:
7h58
